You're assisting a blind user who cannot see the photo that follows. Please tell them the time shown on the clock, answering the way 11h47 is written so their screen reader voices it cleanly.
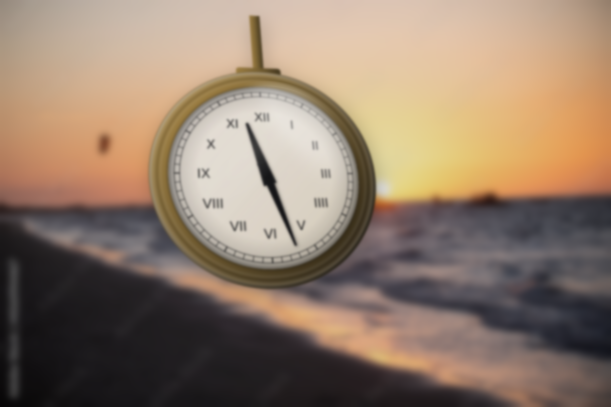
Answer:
11h27
